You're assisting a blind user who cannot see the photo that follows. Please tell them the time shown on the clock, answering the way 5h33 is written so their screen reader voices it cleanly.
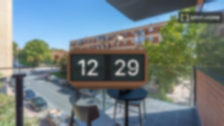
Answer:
12h29
